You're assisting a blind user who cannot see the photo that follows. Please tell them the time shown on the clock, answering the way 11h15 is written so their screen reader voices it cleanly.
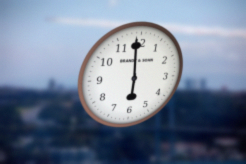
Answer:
5h59
